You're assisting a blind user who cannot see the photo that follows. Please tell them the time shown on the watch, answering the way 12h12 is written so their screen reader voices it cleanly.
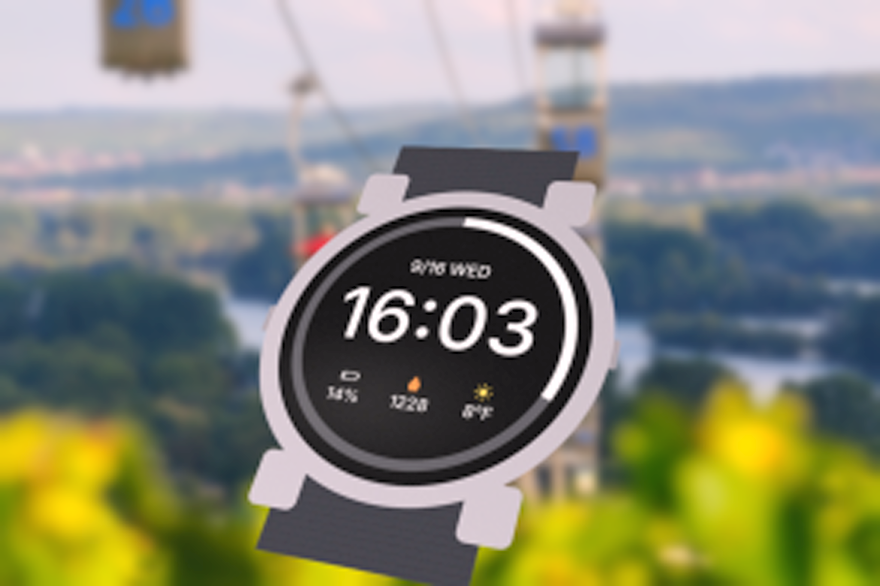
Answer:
16h03
